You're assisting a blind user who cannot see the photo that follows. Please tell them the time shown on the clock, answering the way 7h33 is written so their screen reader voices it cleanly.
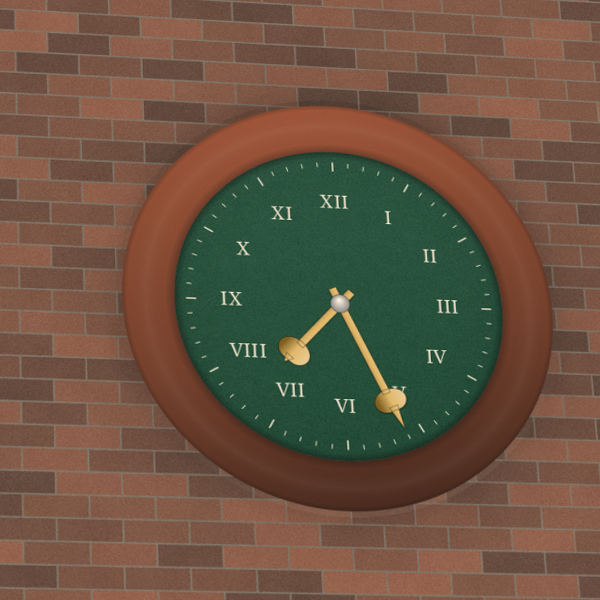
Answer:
7h26
